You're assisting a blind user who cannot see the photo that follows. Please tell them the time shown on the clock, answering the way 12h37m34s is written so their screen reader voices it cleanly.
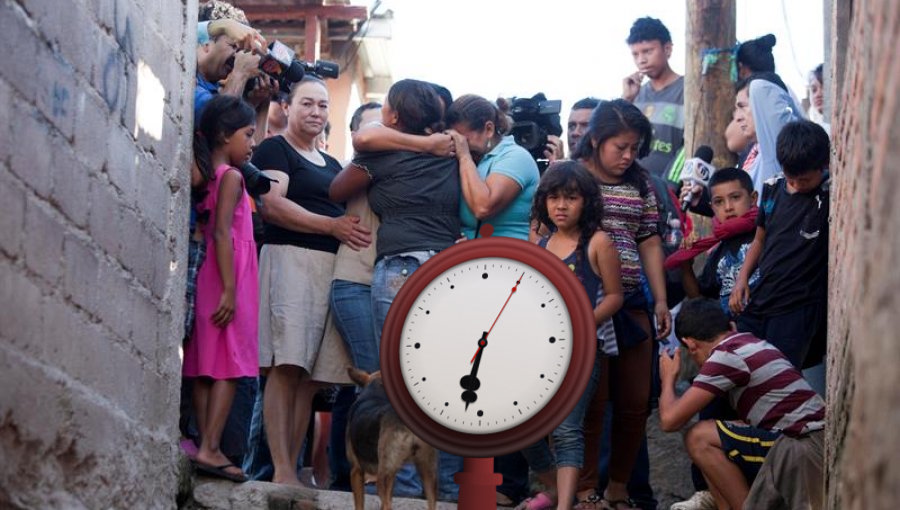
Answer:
6h32m05s
